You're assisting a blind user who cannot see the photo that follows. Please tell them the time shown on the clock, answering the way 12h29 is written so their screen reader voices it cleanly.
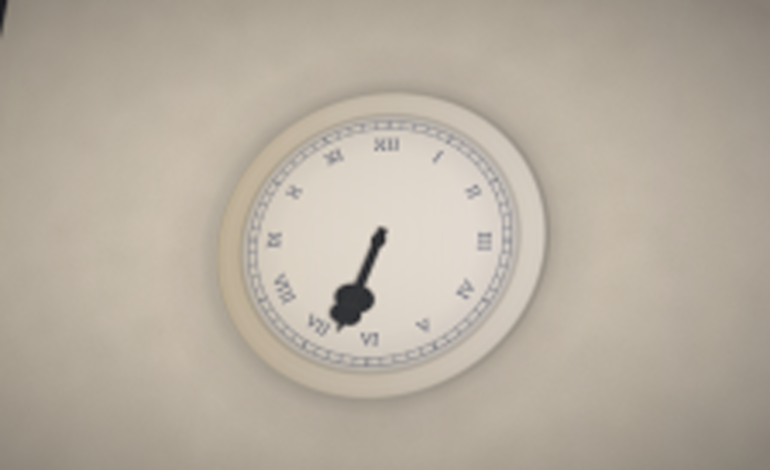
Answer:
6h33
